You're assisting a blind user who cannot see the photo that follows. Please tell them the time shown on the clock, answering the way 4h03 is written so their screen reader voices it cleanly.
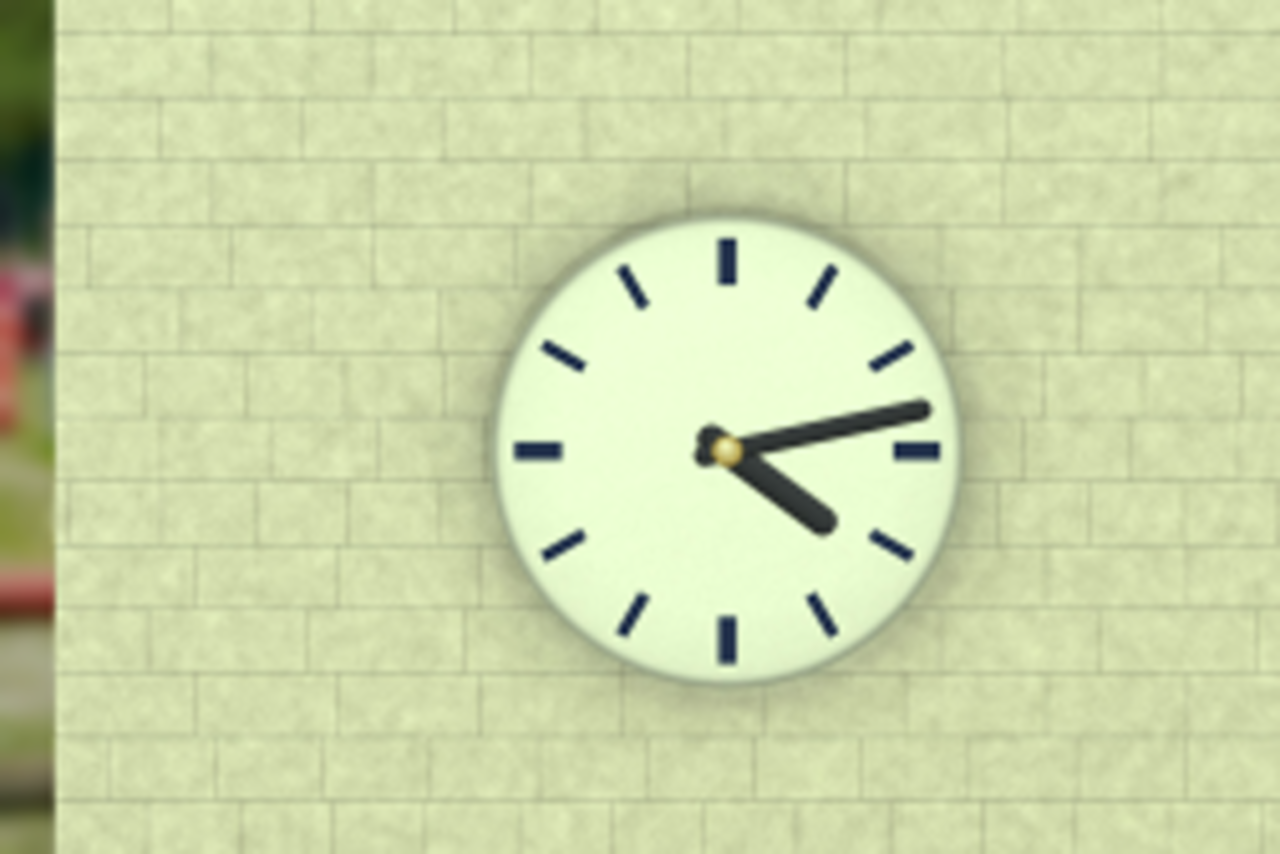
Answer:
4h13
